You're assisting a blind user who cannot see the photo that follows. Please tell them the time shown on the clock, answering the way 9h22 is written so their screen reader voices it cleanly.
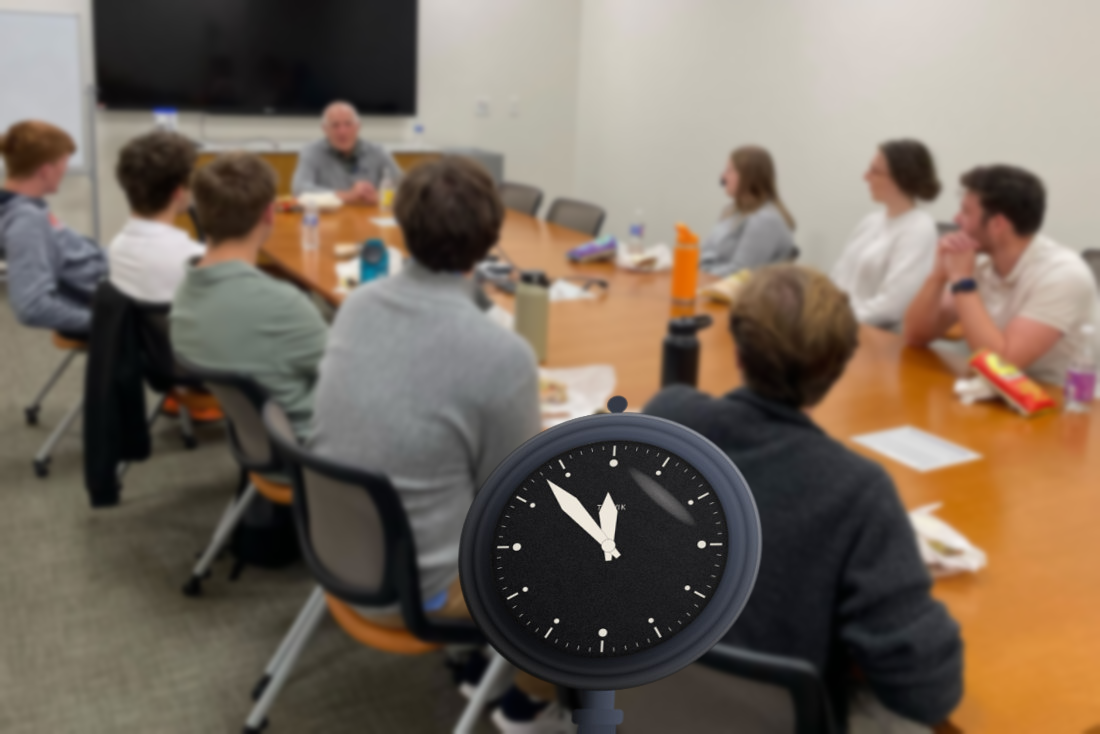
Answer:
11h53
